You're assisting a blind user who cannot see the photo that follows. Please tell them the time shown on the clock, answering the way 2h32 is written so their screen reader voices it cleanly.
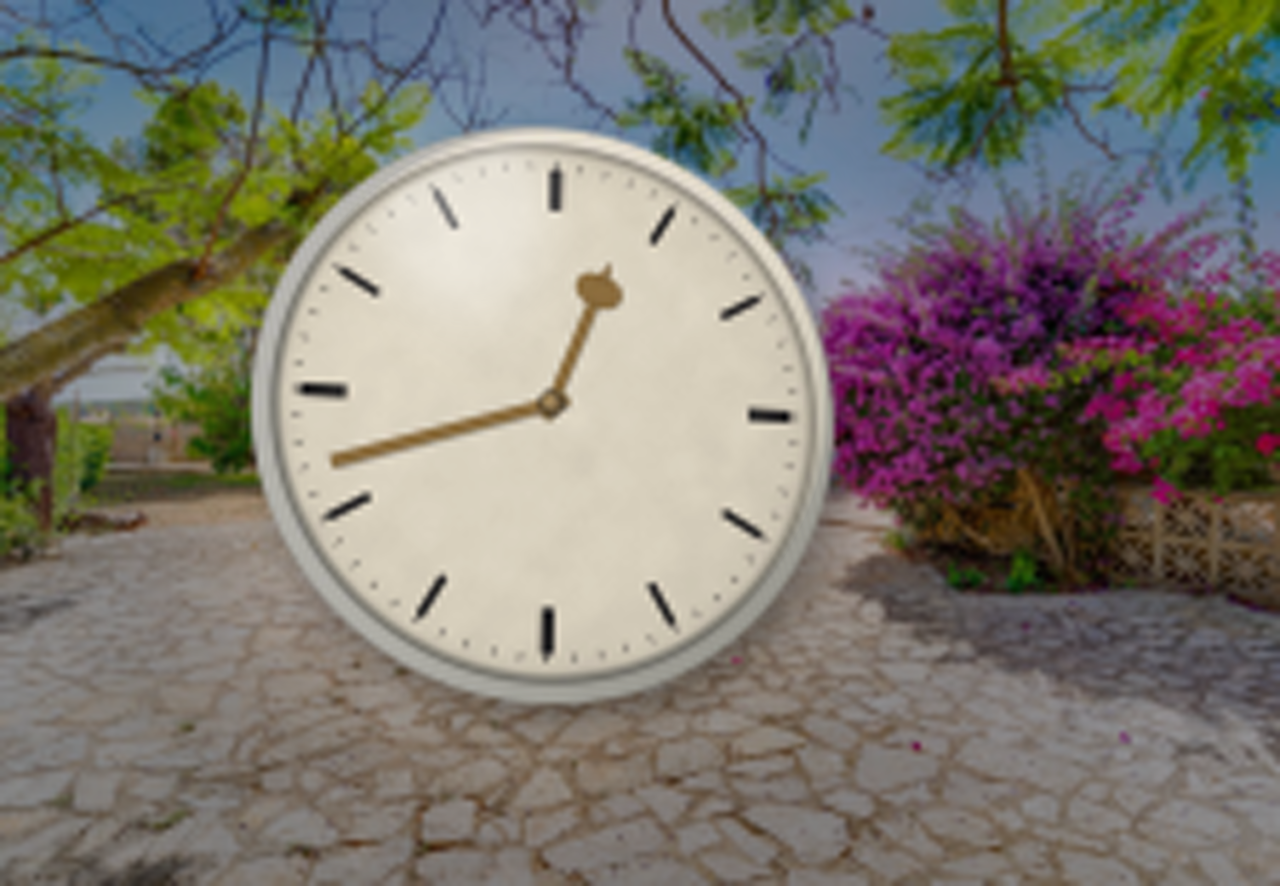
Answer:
12h42
